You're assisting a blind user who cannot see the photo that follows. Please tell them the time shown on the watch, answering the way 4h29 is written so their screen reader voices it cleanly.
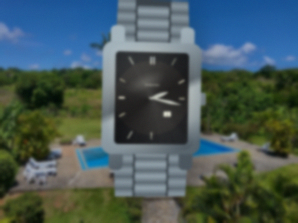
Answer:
2h17
